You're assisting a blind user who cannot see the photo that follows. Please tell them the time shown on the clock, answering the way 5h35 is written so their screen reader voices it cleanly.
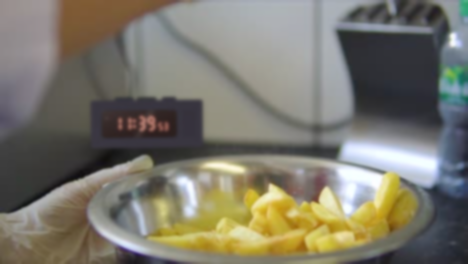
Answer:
11h39
